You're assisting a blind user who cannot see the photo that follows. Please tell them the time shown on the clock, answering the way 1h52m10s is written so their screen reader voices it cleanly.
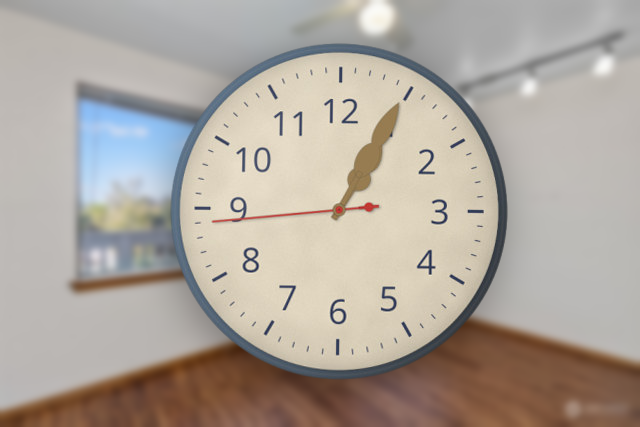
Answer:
1h04m44s
